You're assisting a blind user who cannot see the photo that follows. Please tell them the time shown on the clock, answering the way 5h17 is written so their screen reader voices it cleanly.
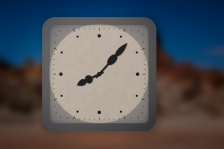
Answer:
8h07
